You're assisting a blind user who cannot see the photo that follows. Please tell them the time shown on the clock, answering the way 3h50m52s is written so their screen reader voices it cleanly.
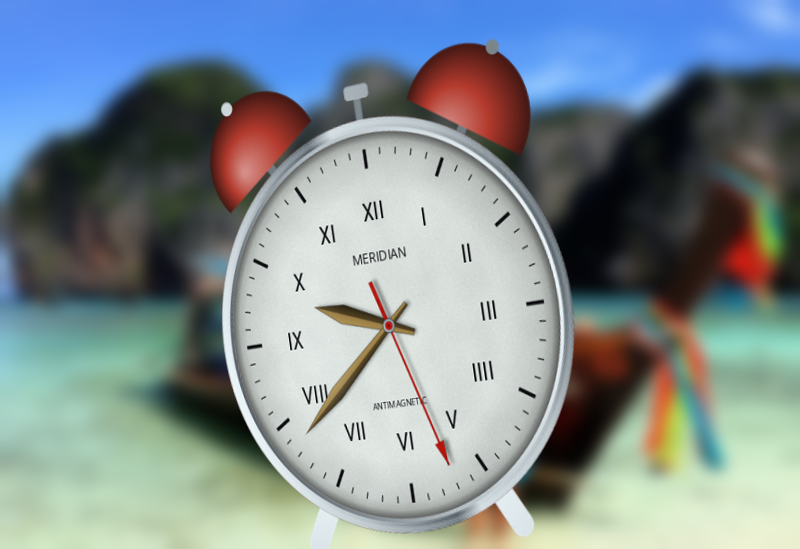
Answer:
9h38m27s
